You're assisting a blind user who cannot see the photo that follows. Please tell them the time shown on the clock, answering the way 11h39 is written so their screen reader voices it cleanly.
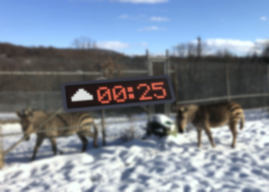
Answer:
0h25
